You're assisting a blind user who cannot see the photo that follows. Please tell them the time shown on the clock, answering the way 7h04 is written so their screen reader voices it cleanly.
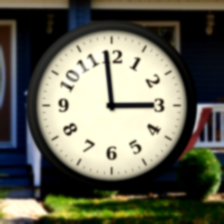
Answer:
2h59
